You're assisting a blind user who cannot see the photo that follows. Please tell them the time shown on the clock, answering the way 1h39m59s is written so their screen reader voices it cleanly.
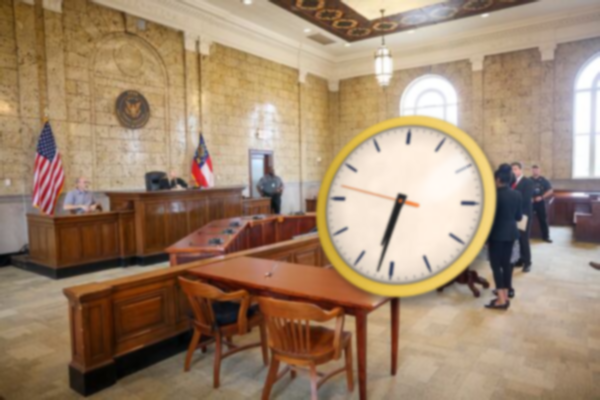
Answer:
6h31m47s
